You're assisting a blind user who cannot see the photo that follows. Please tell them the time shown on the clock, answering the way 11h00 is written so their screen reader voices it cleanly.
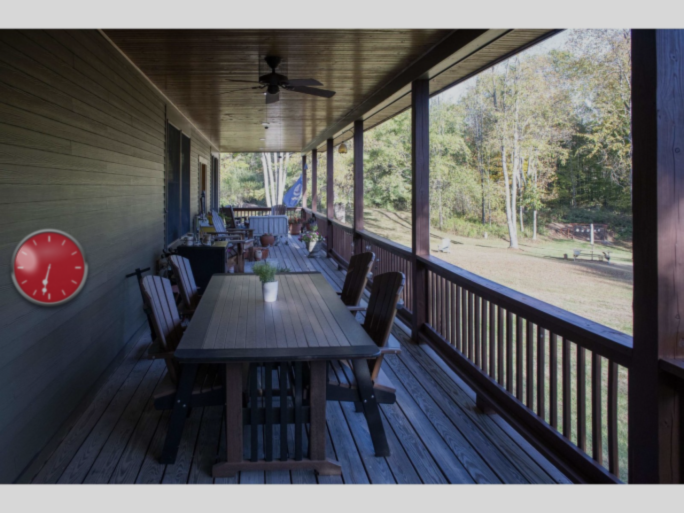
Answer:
6h32
